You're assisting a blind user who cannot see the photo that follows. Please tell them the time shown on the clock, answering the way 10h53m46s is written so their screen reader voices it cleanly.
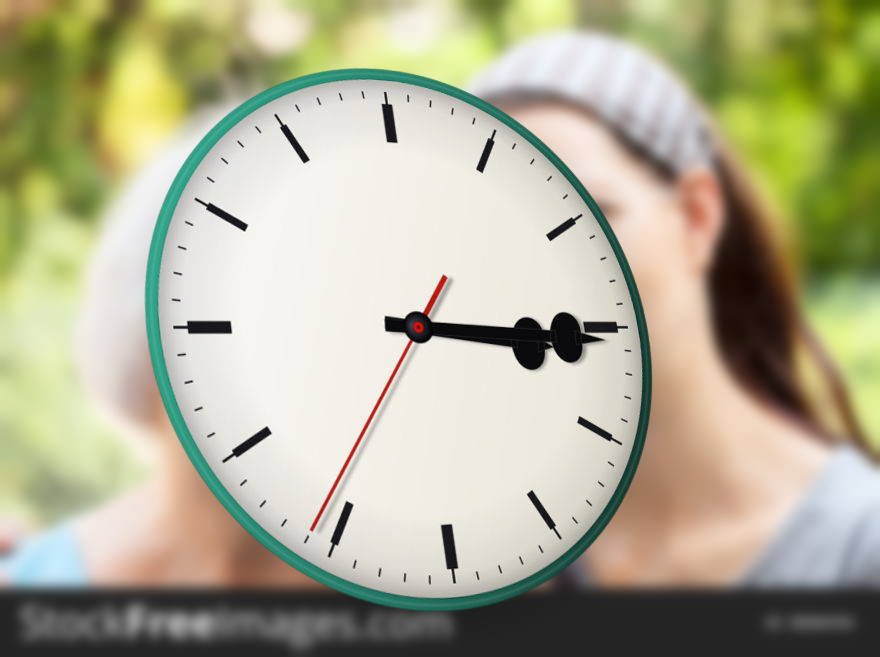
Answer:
3h15m36s
